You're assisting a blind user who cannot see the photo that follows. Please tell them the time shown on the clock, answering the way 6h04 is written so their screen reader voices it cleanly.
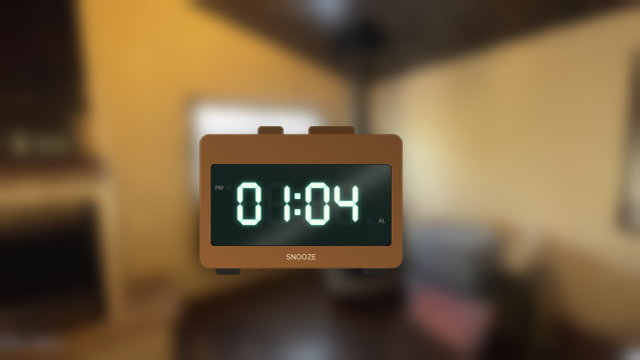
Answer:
1h04
